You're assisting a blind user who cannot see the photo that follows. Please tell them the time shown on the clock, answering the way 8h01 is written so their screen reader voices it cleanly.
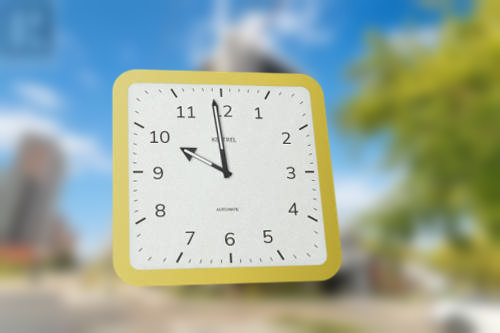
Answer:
9h59
